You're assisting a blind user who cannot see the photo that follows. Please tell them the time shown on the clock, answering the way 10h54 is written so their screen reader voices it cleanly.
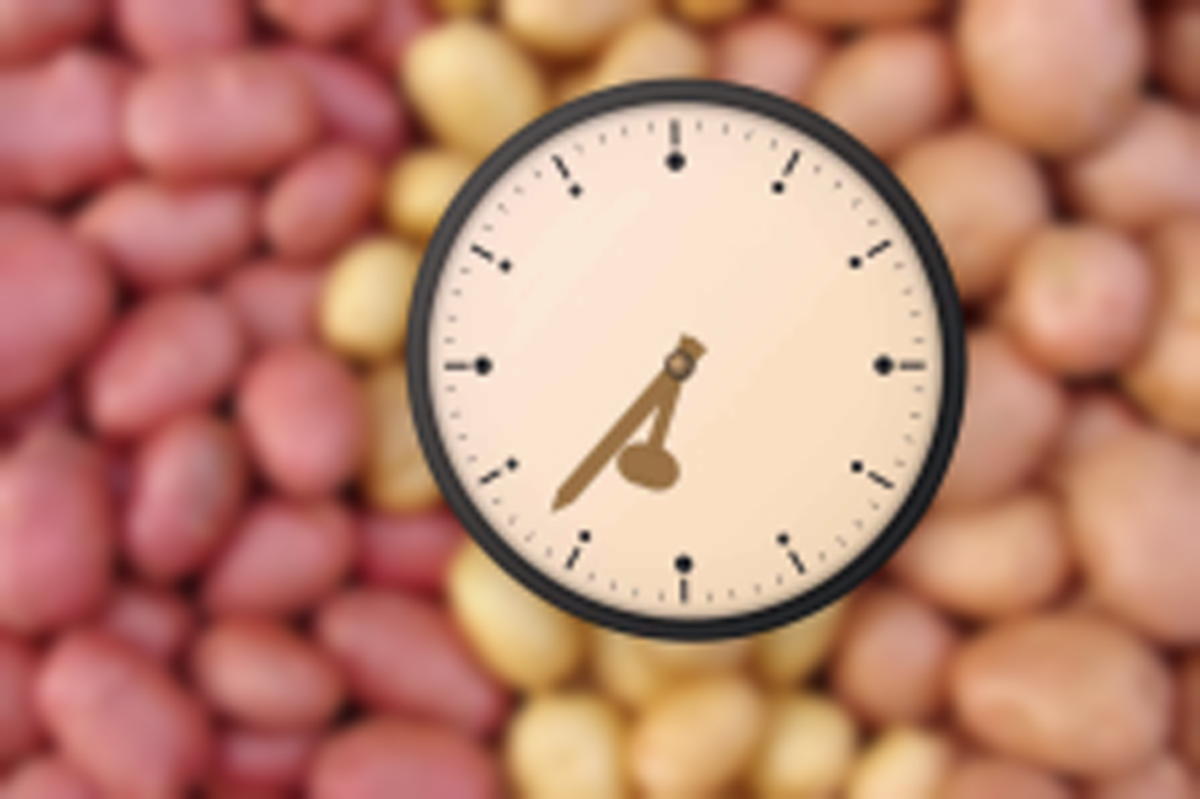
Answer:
6h37
